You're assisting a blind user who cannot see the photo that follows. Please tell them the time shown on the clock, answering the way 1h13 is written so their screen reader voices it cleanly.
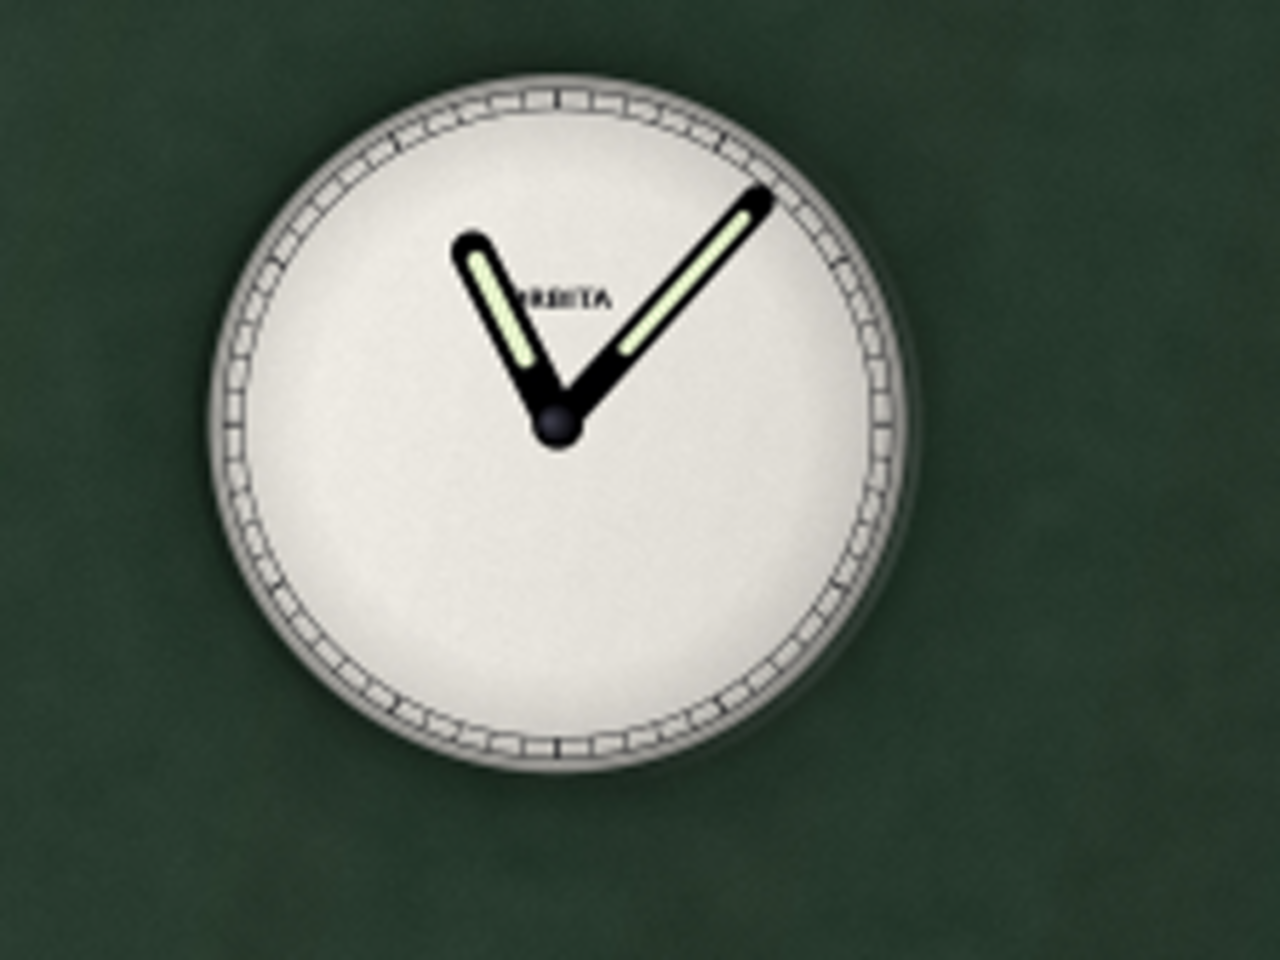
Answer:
11h07
